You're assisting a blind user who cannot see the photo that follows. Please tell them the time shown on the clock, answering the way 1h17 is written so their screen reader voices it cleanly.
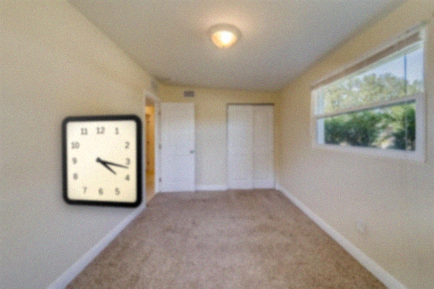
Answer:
4h17
